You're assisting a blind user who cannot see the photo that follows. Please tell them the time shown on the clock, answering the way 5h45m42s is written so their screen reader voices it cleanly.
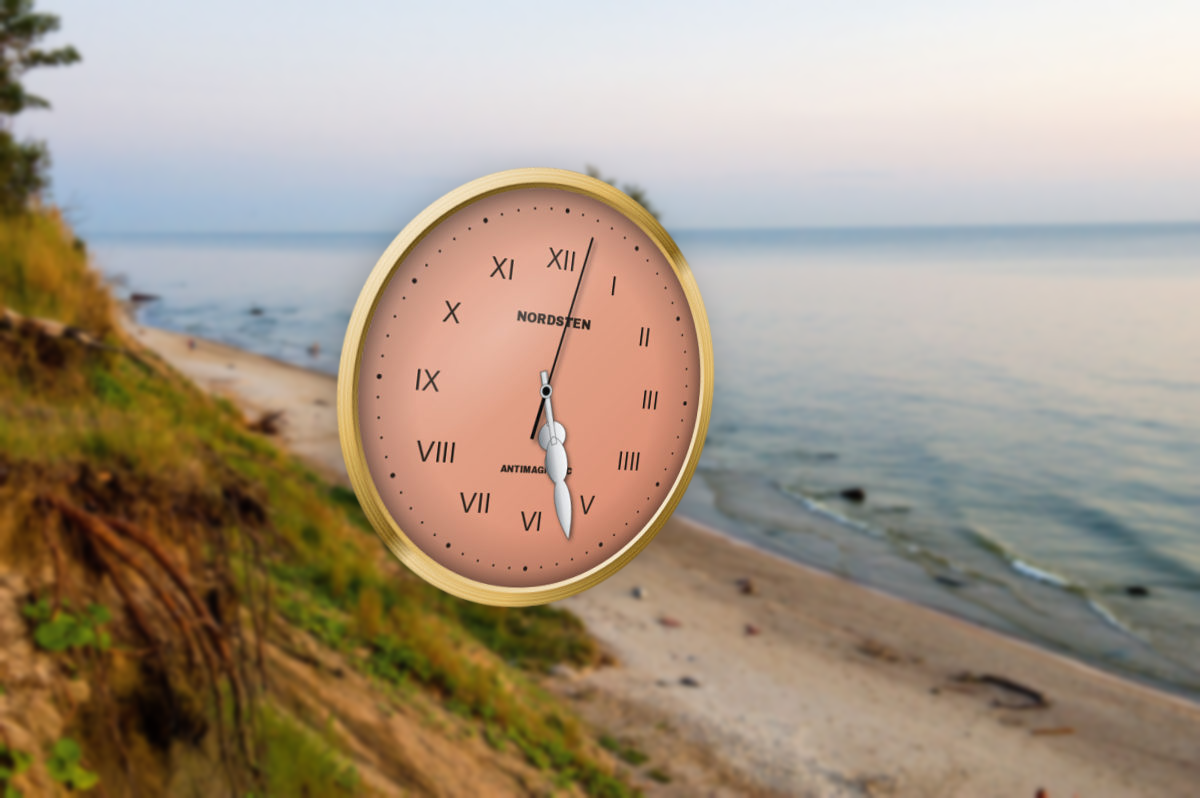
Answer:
5h27m02s
